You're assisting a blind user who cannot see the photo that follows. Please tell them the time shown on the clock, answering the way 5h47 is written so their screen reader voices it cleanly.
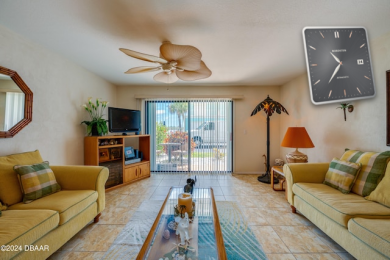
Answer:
10h37
